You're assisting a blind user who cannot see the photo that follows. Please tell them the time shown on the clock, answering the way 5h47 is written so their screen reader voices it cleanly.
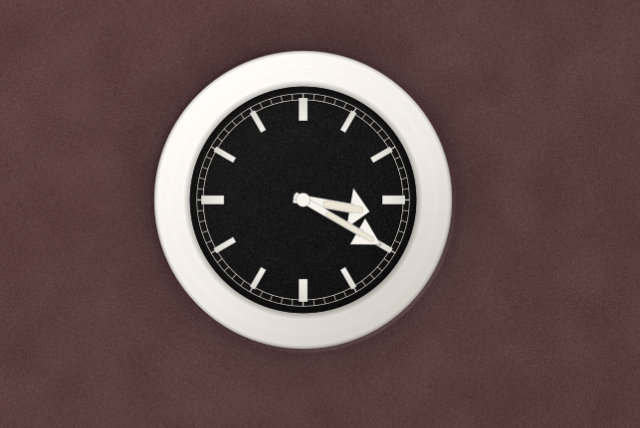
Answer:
3h20
